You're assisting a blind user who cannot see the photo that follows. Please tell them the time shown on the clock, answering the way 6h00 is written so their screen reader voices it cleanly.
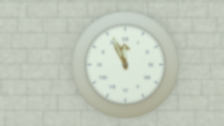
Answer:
11h56
